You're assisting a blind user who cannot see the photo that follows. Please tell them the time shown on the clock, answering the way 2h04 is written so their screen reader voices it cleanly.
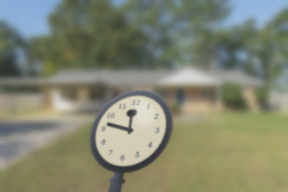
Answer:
11h47
